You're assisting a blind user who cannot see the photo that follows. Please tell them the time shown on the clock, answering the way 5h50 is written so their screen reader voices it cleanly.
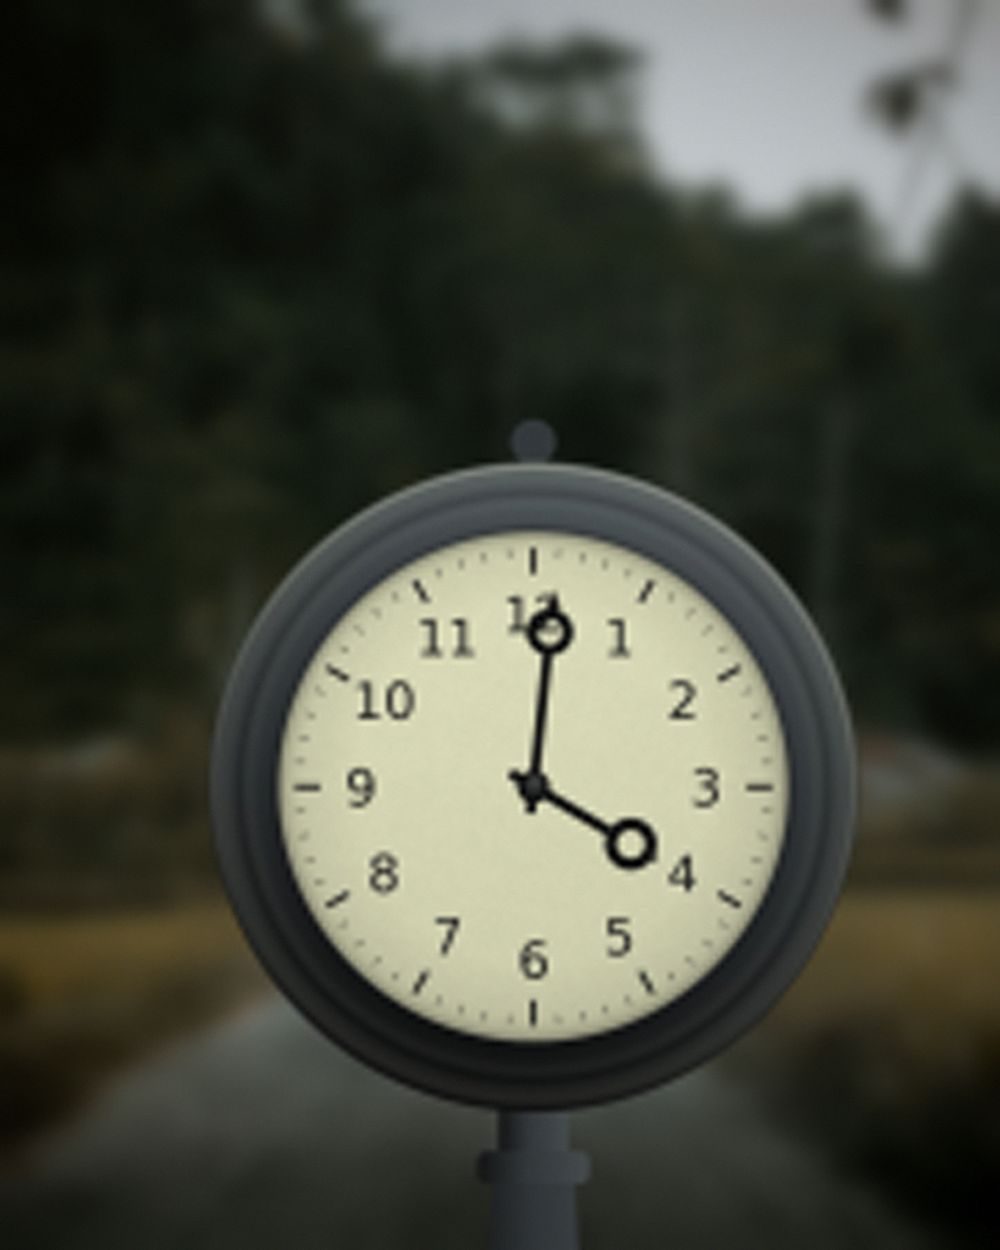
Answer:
4h01
